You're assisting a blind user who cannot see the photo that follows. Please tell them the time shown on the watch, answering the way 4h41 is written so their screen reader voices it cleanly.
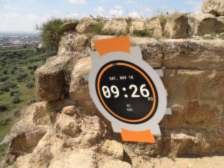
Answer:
9h26
